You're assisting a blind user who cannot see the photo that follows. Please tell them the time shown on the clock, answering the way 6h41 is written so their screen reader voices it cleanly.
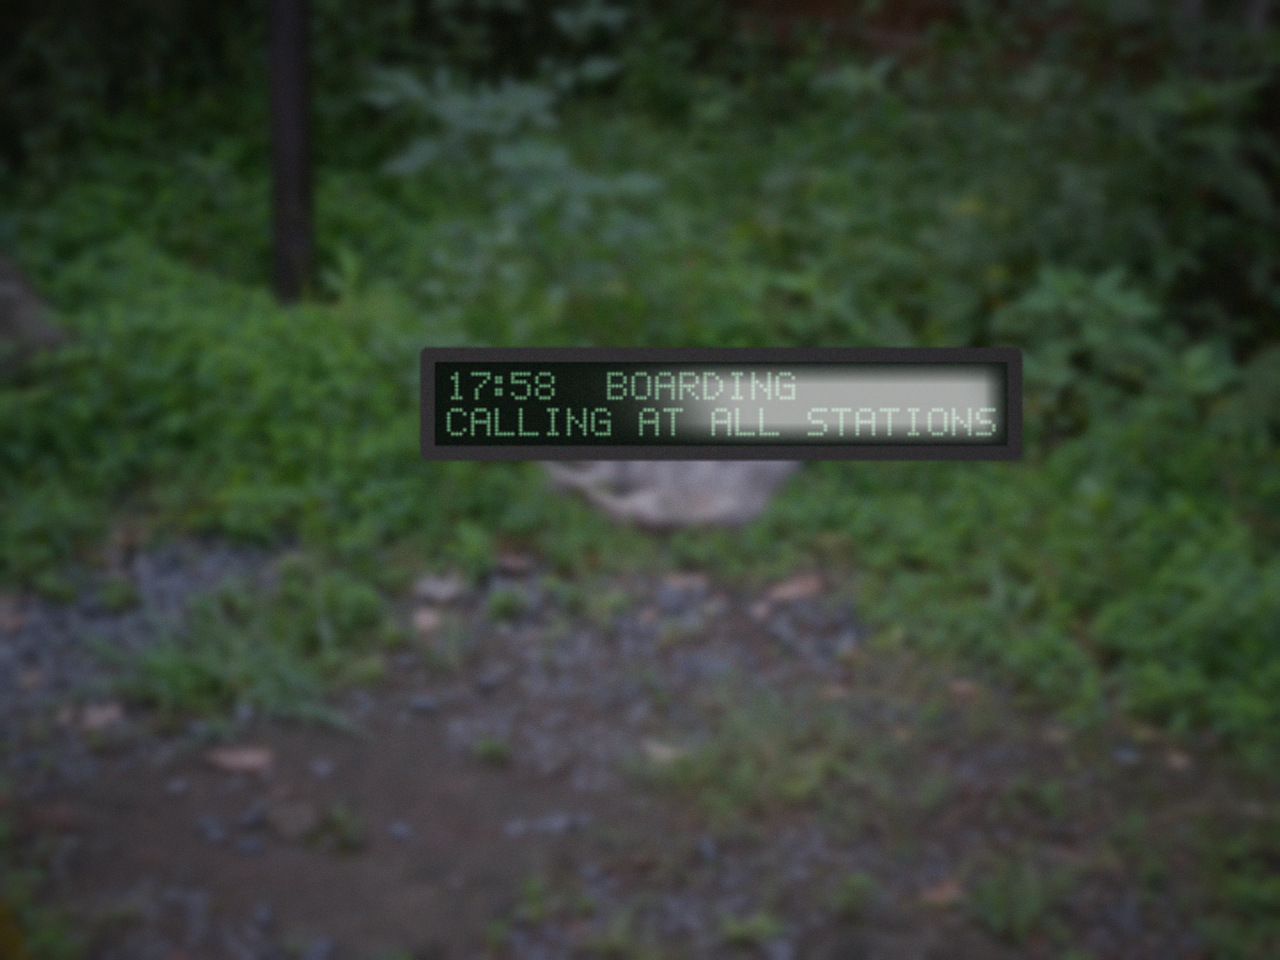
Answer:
17h58
